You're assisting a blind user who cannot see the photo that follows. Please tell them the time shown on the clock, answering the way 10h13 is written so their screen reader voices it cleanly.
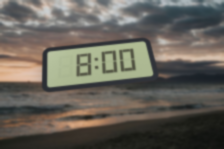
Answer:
8h00
